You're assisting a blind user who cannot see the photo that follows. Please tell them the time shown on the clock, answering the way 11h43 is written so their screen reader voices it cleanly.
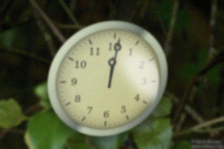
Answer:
12h01
